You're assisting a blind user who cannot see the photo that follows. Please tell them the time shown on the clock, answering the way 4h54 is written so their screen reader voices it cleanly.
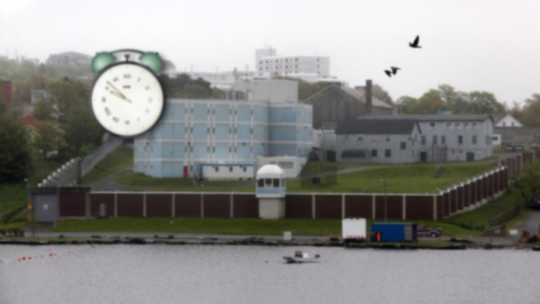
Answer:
9h52
